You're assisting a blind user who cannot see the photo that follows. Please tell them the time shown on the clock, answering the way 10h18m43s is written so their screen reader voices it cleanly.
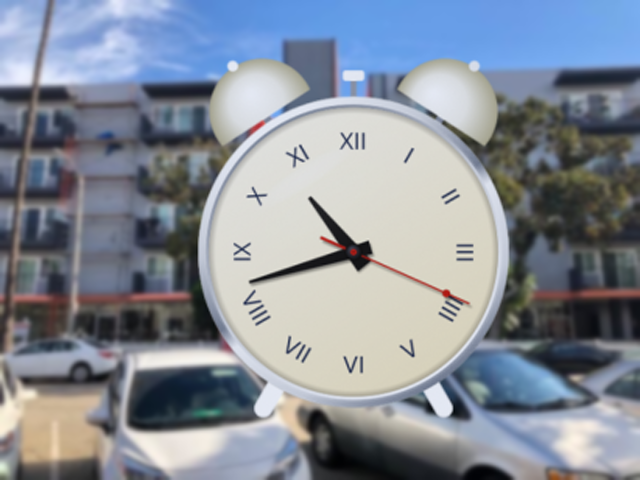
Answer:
10h42m19s
